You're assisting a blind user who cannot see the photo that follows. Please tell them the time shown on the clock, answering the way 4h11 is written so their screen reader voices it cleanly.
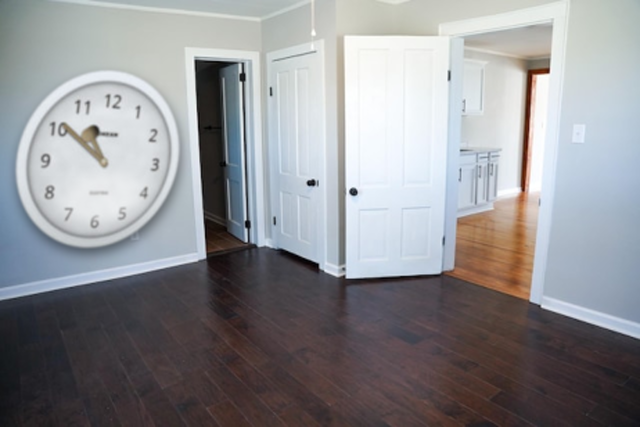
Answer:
10h51
